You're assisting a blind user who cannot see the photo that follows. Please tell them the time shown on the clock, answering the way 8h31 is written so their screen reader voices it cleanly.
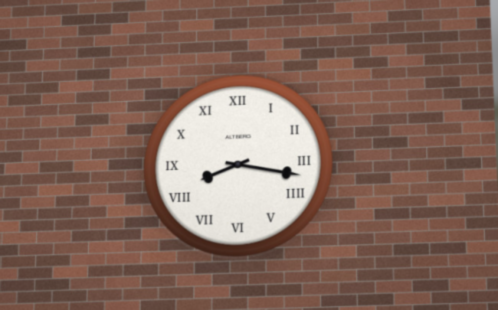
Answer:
8h17
